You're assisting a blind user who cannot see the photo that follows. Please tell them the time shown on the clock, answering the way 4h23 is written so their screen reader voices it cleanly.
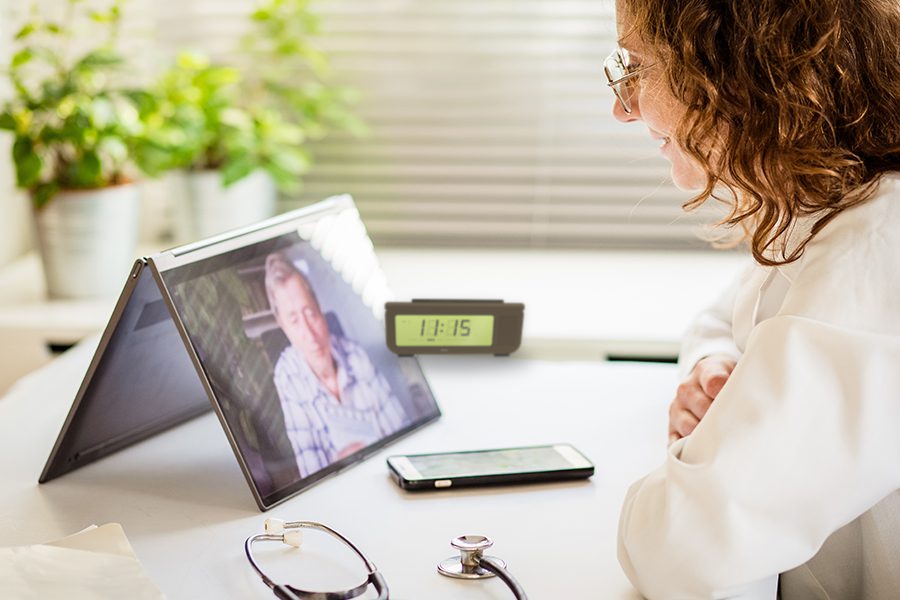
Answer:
11h15
